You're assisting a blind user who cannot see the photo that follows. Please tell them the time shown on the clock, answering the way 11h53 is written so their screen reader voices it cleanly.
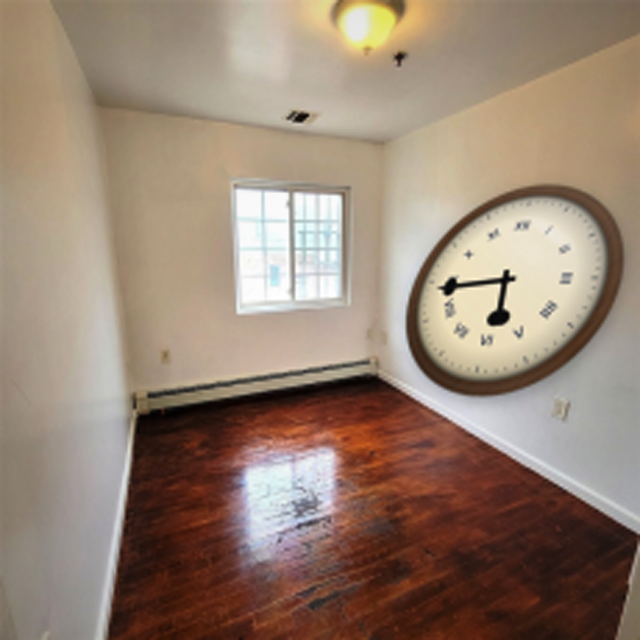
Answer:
5h44
